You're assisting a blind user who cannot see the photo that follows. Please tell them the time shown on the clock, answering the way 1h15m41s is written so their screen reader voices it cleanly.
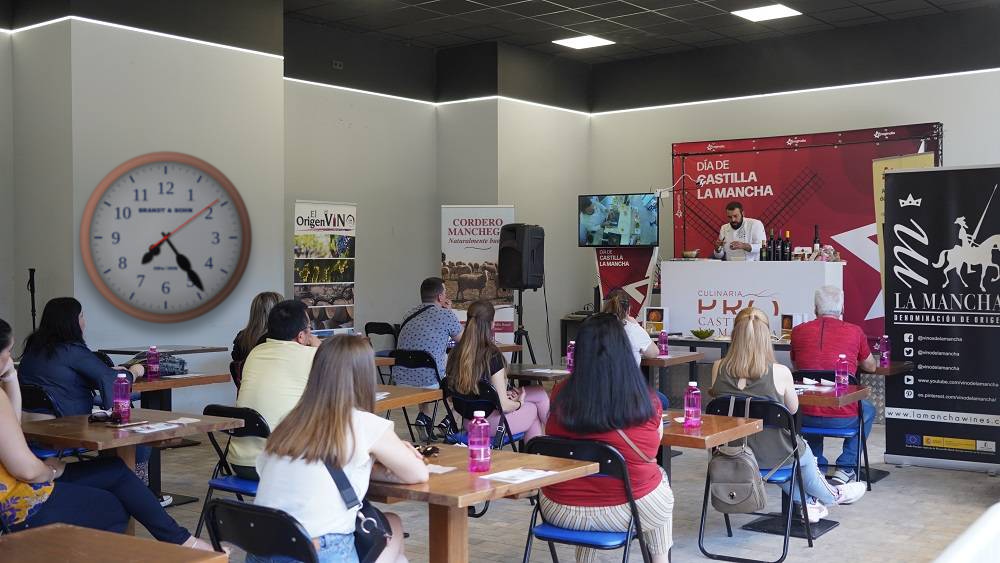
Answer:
7h24m09s
